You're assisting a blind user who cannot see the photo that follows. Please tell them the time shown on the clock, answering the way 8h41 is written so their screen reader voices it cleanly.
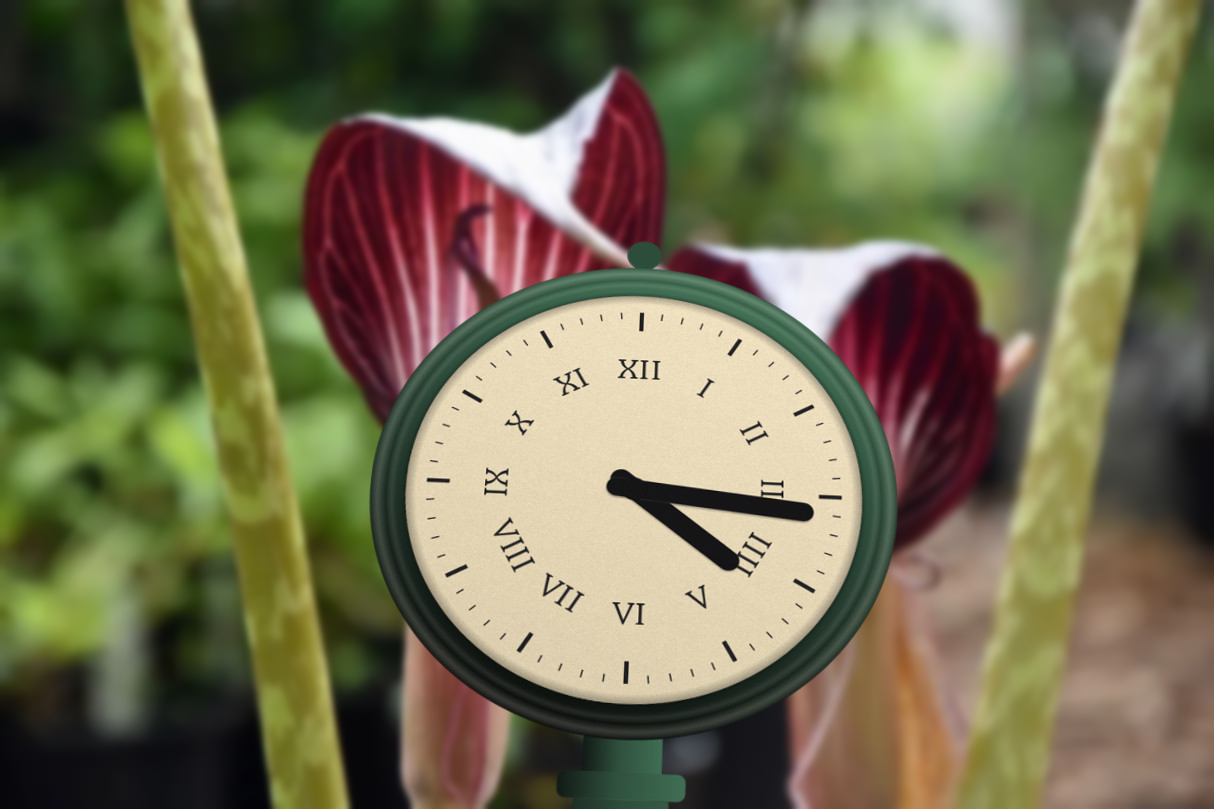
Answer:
4h16
